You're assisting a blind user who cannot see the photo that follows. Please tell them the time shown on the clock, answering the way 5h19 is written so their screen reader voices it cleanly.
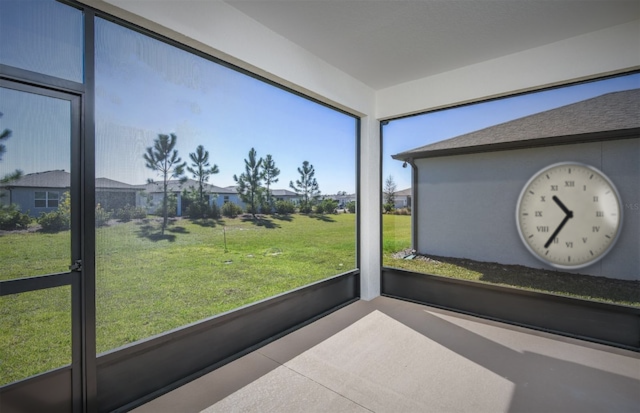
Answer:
10h36
